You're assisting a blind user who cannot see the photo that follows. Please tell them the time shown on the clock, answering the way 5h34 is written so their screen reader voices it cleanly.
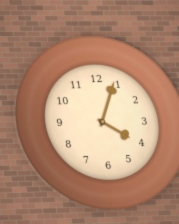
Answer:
4h04
